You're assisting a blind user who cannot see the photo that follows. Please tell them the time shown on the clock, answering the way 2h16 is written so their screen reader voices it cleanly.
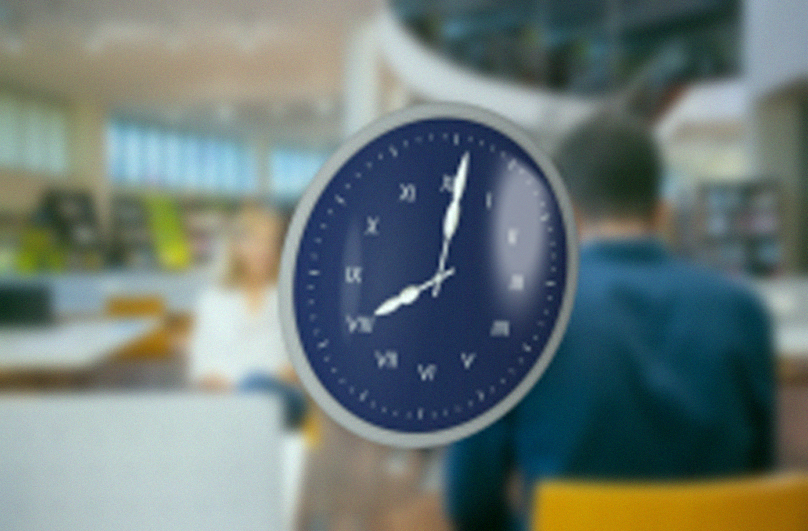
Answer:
8h01
